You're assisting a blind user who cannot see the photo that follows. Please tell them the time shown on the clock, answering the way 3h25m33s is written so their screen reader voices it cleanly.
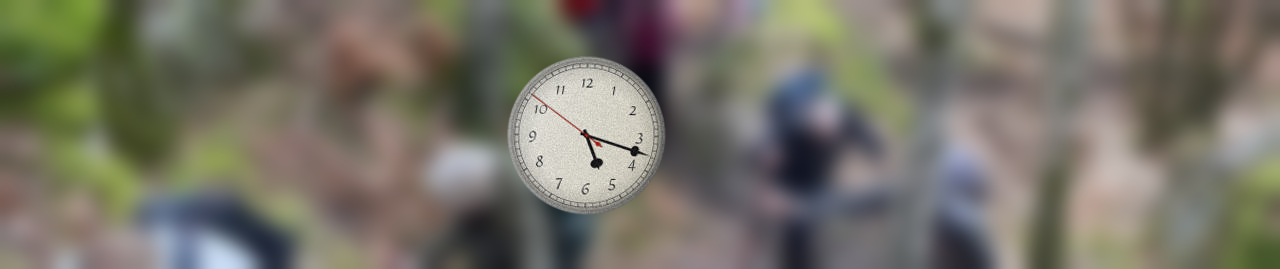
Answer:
5h17m51s
